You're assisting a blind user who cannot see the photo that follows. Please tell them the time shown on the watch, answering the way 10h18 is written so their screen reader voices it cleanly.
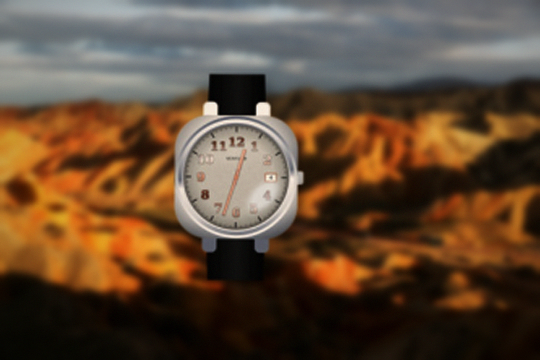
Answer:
12h33
